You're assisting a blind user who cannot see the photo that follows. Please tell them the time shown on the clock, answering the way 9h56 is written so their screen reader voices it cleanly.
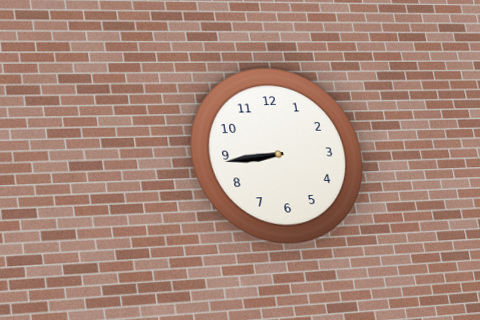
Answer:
8h44
